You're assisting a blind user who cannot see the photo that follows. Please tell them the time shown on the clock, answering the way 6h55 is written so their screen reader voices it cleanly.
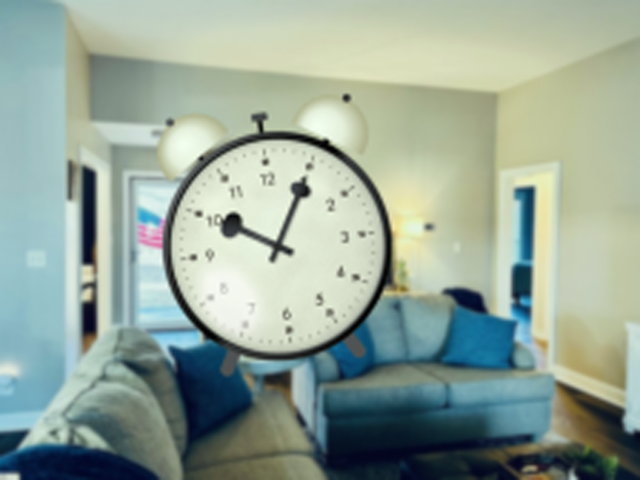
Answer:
10h05
